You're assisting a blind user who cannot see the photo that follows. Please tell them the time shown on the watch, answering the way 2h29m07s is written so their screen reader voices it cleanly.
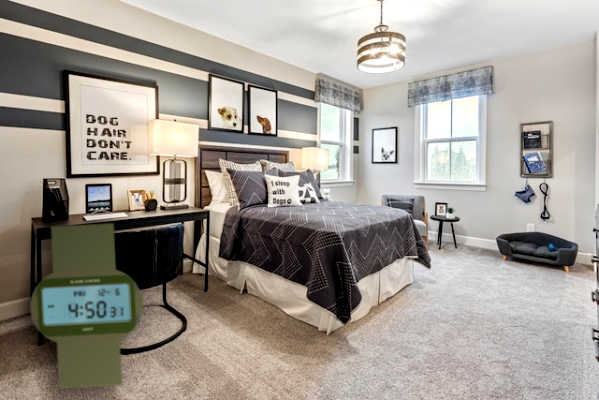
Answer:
4h50m31s
